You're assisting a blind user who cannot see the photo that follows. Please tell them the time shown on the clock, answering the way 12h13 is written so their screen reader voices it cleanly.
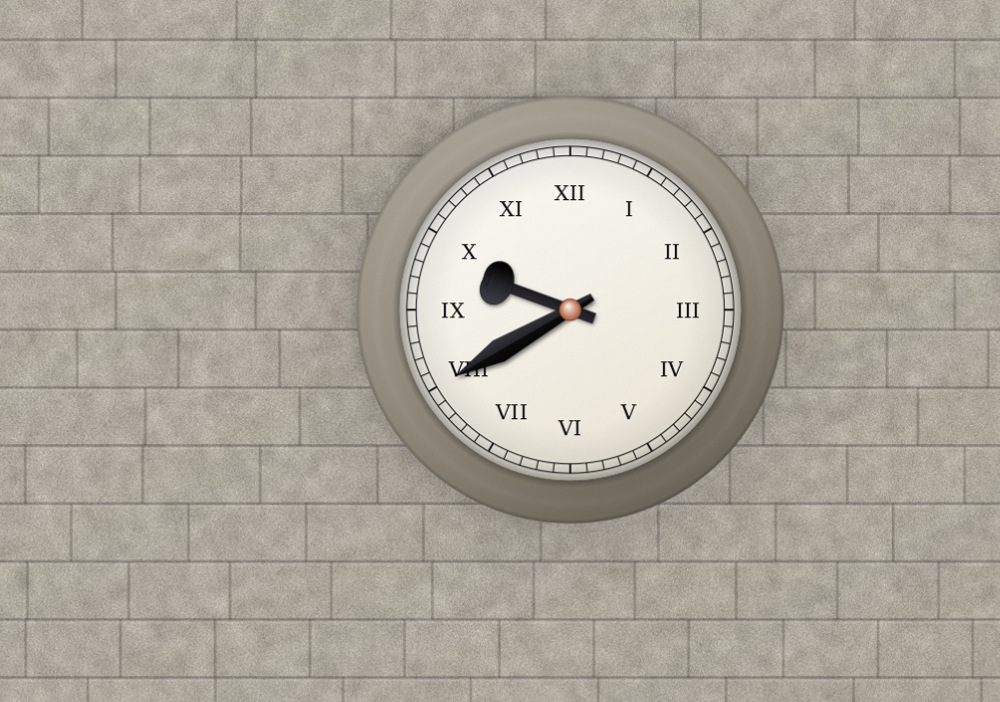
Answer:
9h40
